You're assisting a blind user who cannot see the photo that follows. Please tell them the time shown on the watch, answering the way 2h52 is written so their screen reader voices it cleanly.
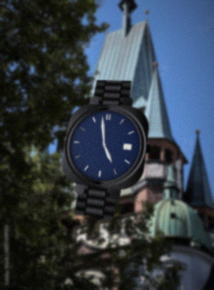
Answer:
4h58
